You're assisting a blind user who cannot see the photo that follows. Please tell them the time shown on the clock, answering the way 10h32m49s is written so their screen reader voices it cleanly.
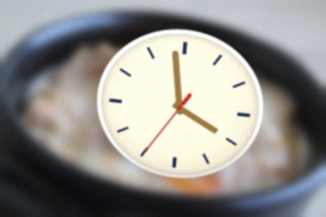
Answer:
3h58m35s
